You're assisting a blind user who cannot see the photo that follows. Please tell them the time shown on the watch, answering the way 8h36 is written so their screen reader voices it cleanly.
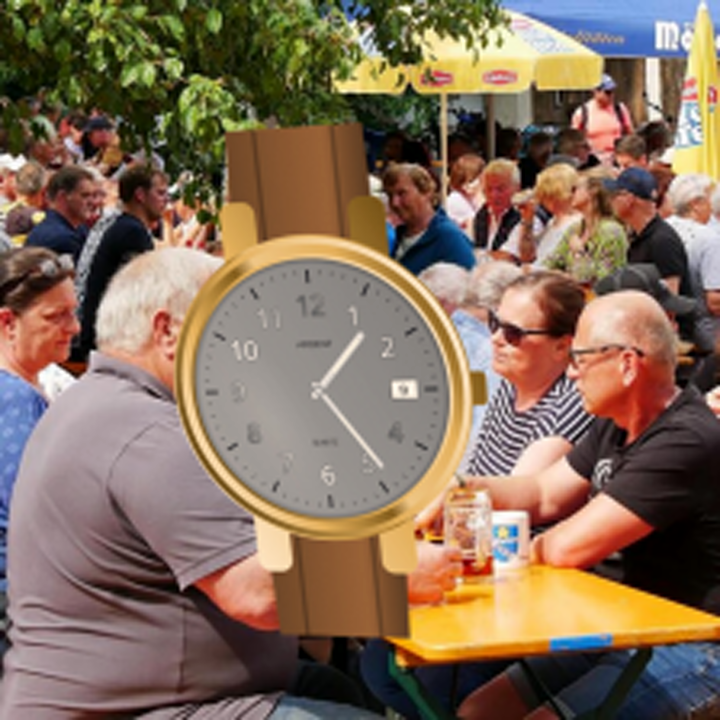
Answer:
1h24
